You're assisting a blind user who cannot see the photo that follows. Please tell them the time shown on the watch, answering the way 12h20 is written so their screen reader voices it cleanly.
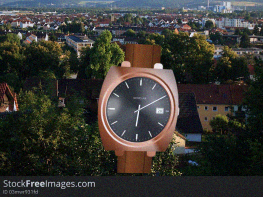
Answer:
6h10
